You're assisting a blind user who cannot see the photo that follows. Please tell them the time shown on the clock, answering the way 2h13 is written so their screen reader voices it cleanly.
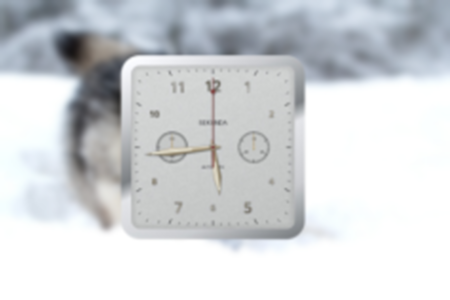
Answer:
5h44
